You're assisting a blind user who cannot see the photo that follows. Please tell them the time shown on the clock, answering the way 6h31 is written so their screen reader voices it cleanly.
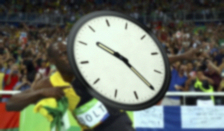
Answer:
10h25
